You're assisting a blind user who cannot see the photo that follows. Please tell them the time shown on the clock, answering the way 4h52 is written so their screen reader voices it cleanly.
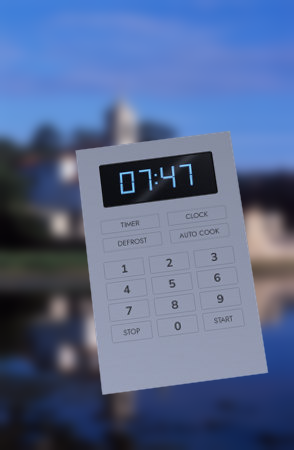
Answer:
7h47
